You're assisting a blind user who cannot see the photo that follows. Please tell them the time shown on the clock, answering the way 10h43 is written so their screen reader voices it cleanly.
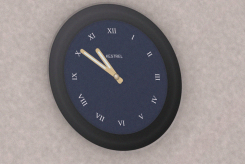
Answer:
10h51
